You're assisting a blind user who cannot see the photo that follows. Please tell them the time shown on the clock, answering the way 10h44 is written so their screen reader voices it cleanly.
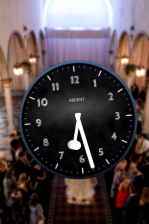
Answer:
6h28
